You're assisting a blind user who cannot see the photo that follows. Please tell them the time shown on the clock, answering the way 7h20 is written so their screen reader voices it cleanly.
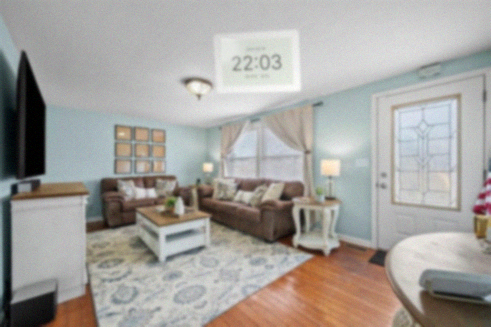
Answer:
22h03
